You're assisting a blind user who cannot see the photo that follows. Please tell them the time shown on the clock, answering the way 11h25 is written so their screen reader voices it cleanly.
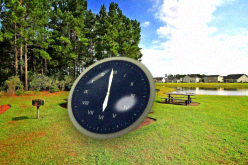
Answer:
5h59
